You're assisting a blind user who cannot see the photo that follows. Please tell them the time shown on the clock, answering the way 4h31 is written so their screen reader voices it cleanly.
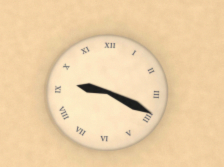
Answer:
9h19
